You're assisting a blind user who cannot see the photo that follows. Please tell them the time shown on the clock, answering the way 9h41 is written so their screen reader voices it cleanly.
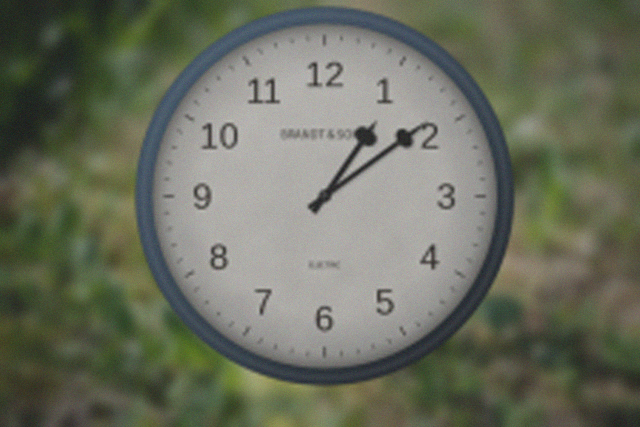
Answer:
1h09
